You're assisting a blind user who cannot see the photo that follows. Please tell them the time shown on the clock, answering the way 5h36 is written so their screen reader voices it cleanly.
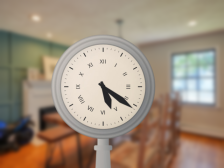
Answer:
5h21
